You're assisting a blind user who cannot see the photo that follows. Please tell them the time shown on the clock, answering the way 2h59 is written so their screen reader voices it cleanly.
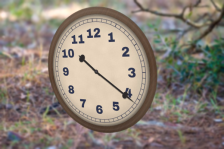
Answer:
10h21
